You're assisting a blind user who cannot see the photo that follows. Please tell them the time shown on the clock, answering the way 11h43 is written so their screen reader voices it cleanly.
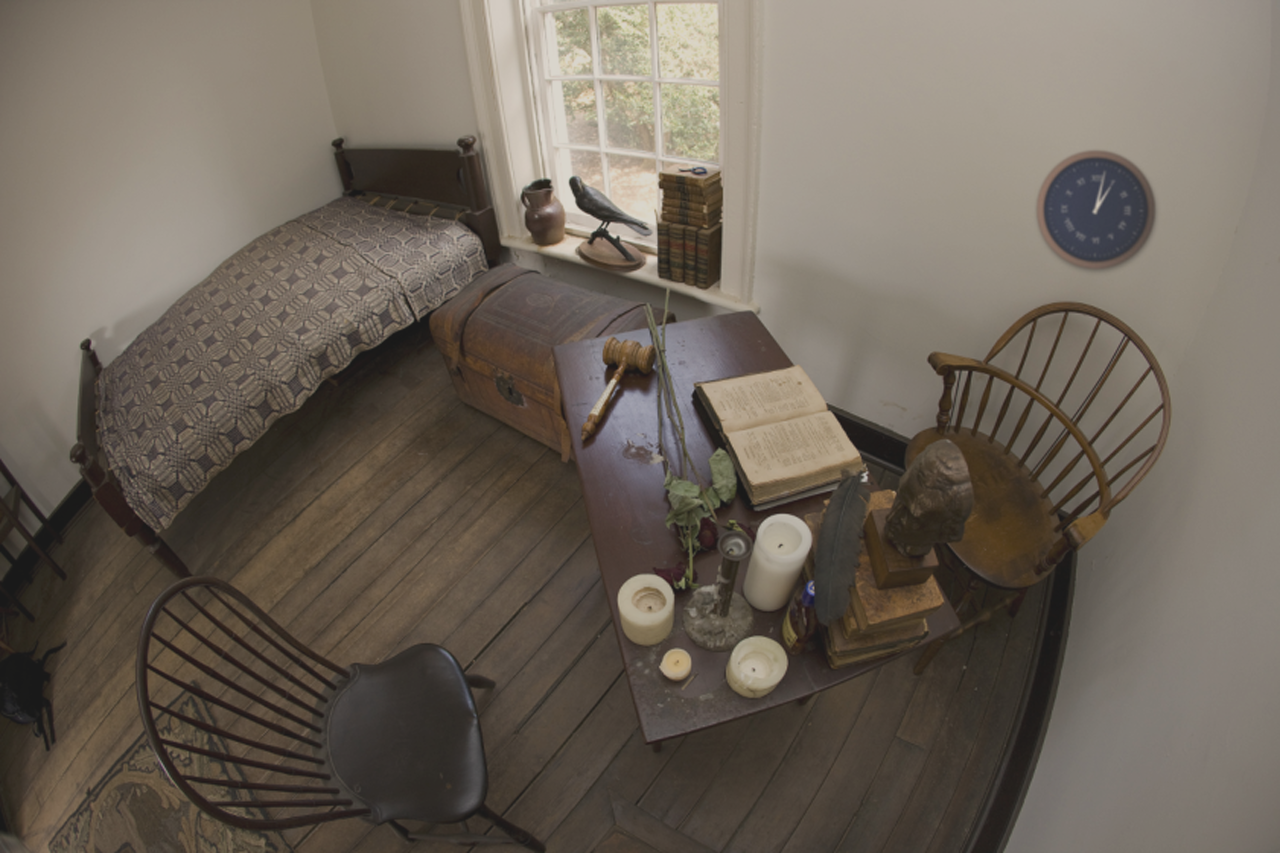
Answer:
1h02
